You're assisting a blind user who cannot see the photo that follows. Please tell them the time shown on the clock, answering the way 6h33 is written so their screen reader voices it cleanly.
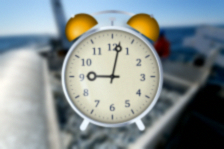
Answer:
9h02
